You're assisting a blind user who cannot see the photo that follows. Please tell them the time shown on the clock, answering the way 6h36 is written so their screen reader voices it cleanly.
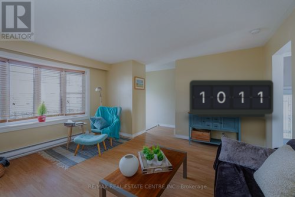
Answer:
10h11
